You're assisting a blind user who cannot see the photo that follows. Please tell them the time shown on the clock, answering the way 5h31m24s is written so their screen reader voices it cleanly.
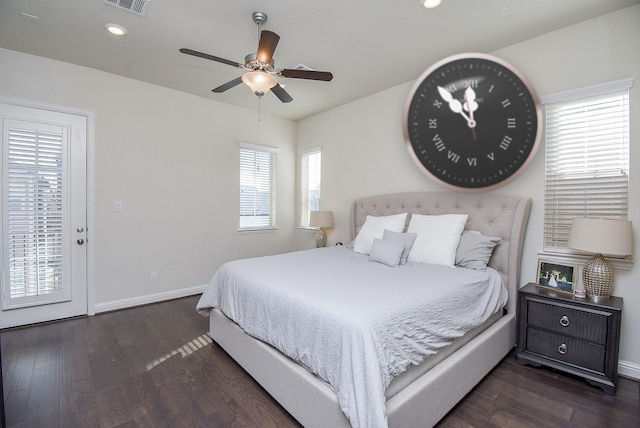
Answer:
11h52m58s
